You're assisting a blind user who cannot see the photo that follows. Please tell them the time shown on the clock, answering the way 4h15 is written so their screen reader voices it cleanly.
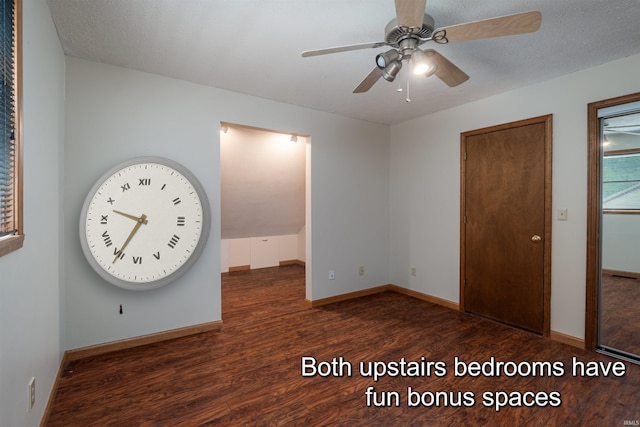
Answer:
9h35
